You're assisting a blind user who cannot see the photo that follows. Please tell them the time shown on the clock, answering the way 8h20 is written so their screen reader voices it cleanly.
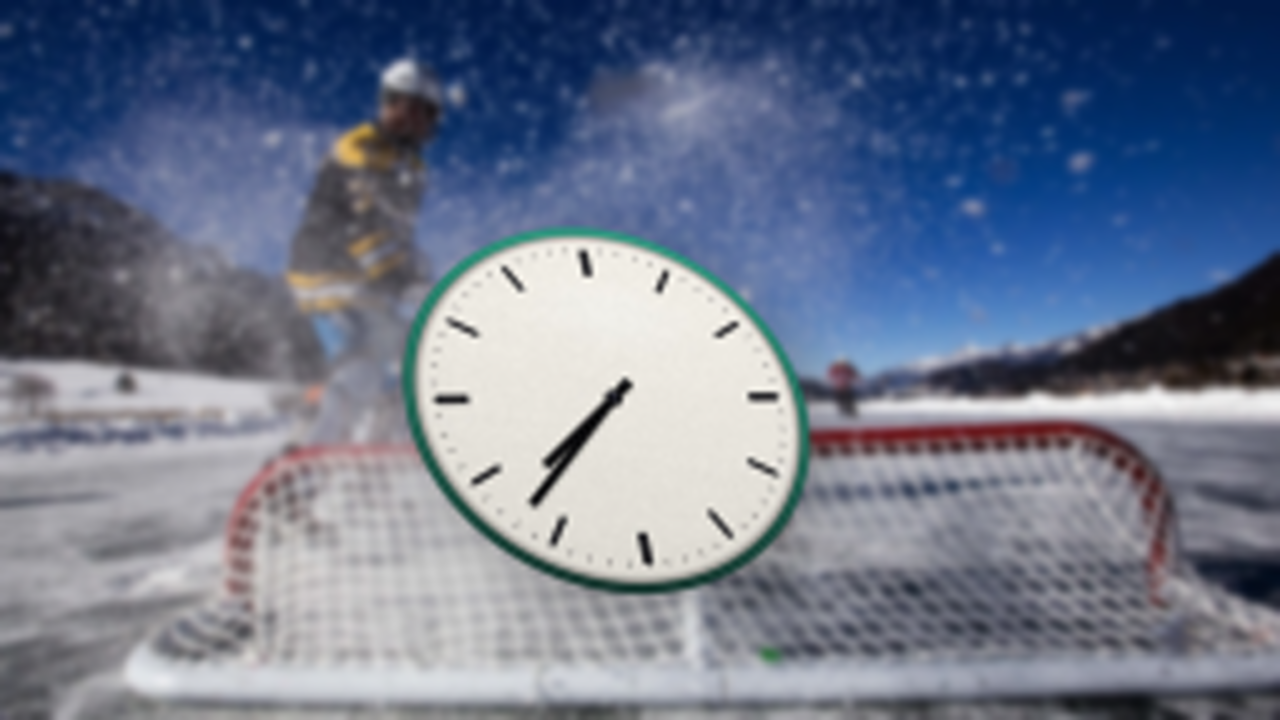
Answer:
7h37
